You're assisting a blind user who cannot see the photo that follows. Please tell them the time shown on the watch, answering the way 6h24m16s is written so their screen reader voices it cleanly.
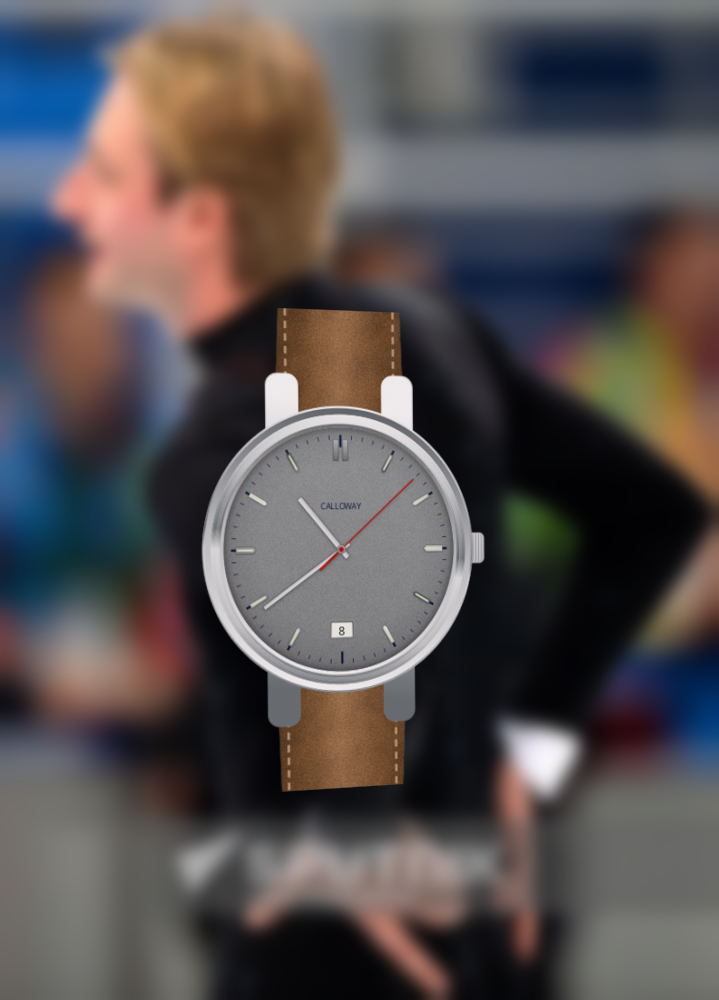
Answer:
10h39m08s
